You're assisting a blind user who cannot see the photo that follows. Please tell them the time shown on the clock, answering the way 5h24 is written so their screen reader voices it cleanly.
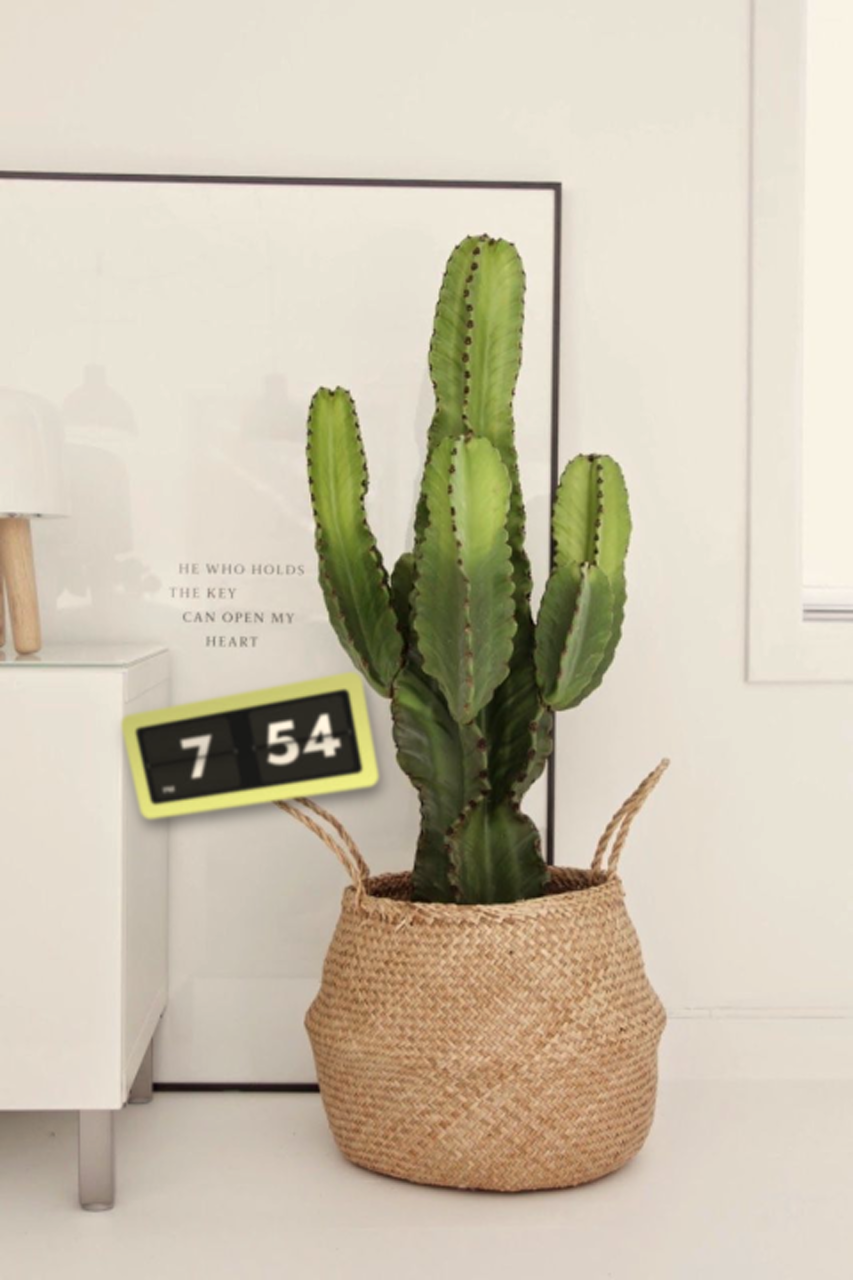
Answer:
7h54
